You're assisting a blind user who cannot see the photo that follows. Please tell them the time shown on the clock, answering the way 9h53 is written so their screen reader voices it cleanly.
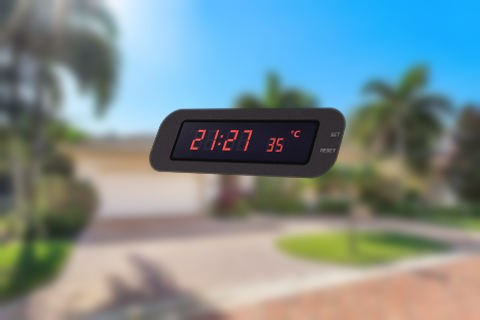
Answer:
21h27
